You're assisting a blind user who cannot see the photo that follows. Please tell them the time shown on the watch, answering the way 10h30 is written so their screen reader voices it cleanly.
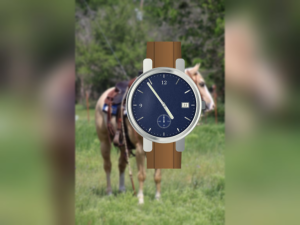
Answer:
4h54
